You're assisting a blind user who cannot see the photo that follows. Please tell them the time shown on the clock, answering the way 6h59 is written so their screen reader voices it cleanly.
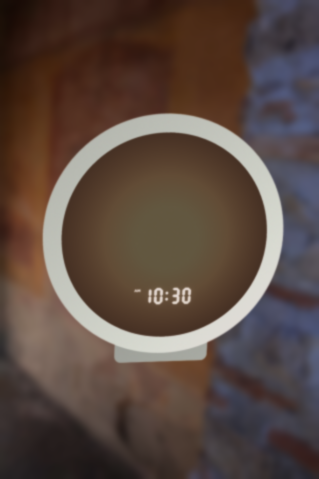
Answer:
10h30
